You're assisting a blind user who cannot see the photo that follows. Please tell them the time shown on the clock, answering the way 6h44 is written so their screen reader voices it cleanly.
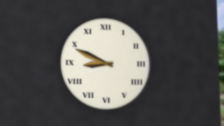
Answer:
8h49
